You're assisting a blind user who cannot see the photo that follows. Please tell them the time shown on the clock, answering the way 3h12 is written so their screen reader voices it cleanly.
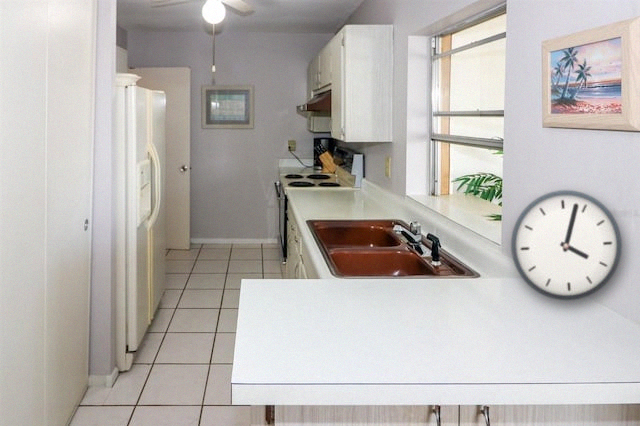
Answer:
4h03
